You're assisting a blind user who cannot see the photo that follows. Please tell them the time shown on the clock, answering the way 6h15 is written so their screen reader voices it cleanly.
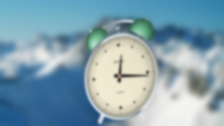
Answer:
12h16
